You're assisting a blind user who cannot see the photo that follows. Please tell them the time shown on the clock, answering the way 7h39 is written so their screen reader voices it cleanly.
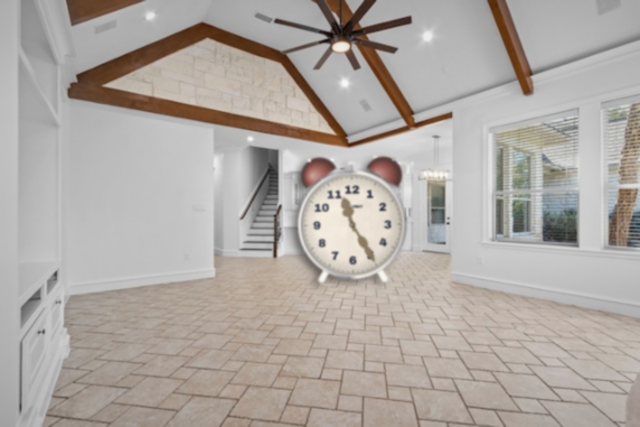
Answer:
11h25
